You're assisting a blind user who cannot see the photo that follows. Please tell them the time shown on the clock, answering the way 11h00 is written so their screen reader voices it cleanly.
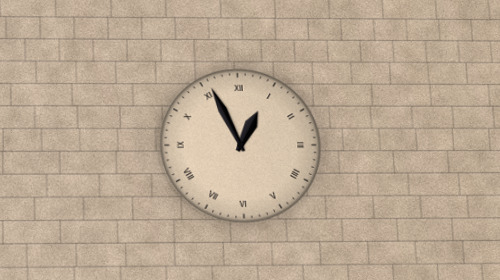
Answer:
12h56
